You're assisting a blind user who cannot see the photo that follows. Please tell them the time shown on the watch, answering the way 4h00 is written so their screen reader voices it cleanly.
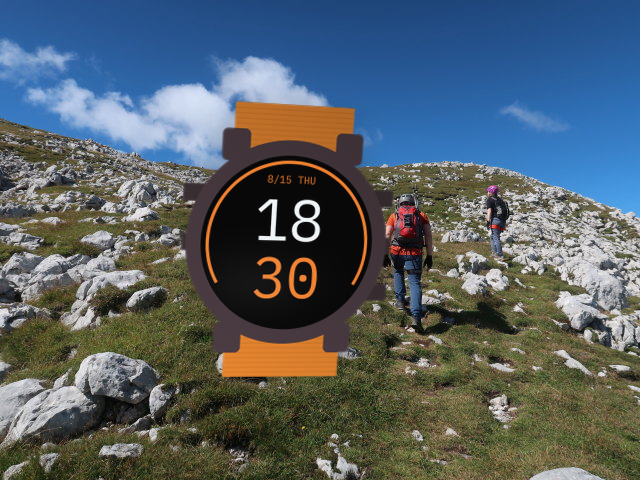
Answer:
18h30
